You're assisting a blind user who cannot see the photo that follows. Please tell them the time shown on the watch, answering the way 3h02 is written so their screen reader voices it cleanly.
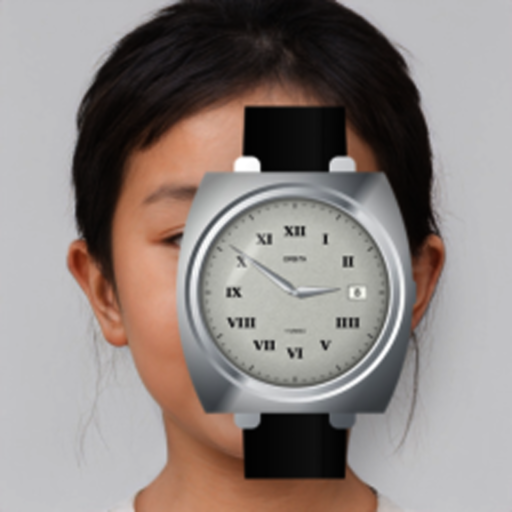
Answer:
2h51
